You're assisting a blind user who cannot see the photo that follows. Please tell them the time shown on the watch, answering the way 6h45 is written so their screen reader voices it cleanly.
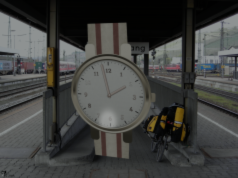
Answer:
1h58
